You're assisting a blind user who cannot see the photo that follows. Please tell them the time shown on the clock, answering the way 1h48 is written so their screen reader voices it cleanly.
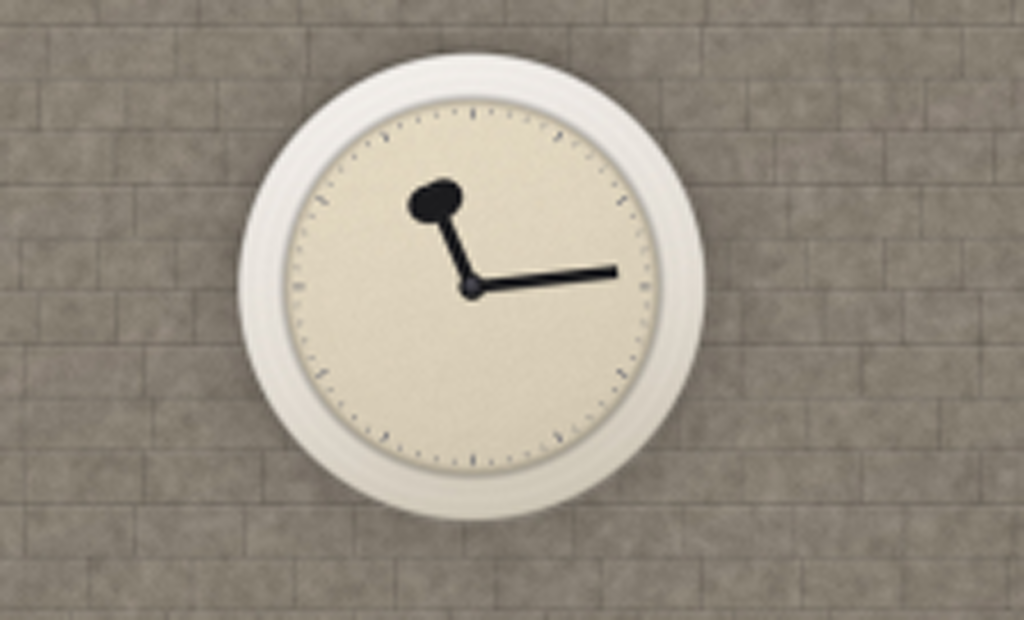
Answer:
11h14
